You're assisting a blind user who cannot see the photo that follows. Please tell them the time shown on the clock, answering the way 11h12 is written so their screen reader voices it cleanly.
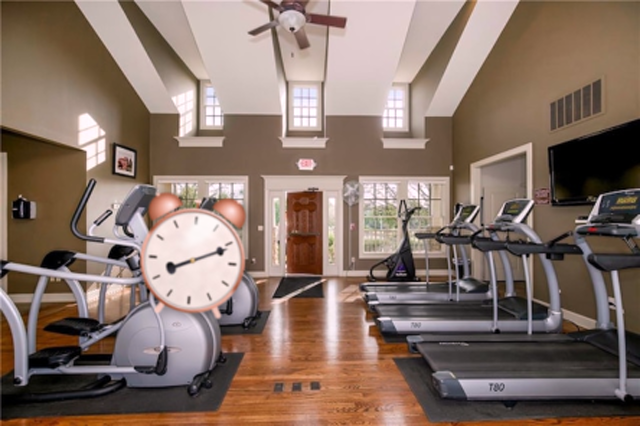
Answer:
8h11
